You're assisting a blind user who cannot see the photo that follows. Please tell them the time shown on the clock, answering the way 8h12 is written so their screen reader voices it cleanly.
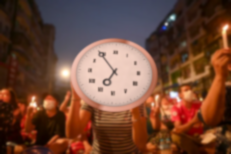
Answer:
6h54
